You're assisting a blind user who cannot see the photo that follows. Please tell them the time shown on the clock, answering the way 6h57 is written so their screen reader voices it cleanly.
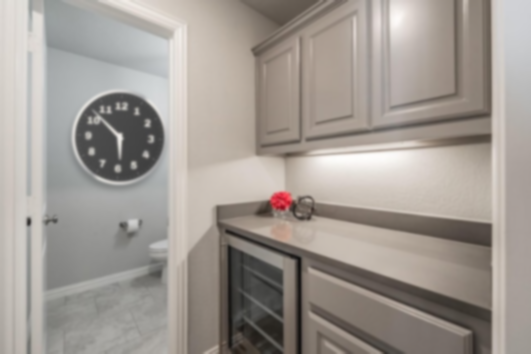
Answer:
5h52
